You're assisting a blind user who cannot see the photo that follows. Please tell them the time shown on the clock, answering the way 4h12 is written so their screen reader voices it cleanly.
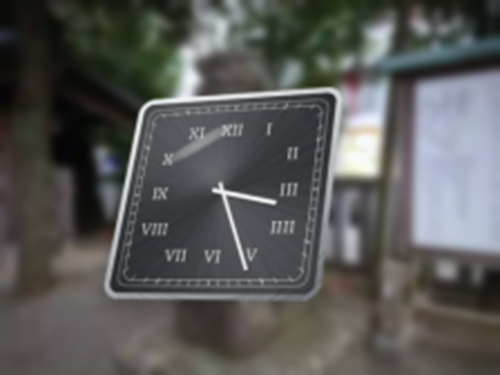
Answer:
3h26
